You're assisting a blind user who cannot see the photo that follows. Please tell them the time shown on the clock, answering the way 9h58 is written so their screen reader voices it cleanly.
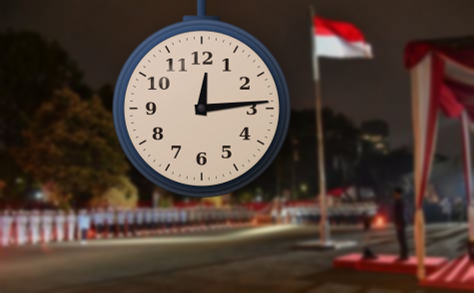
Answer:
12h14
